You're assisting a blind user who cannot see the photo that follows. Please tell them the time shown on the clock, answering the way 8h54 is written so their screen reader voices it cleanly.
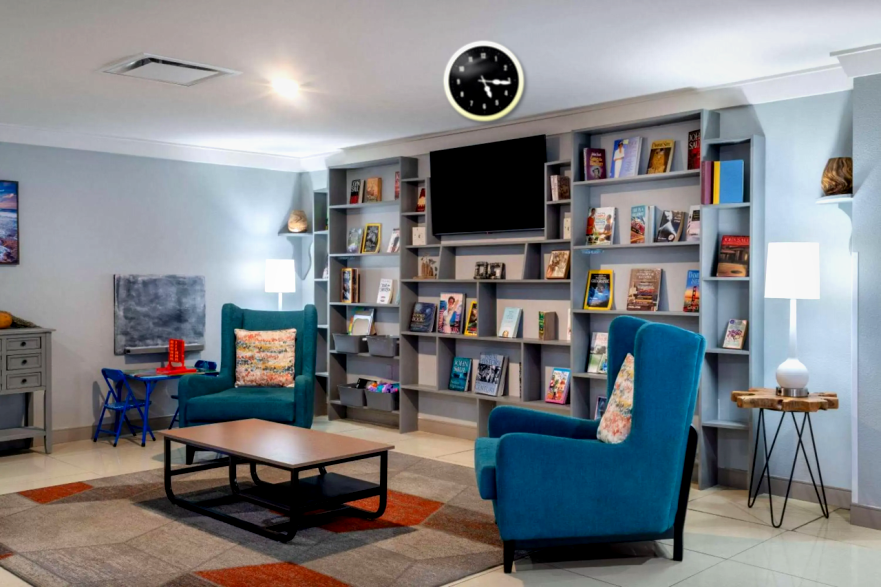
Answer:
5h16
